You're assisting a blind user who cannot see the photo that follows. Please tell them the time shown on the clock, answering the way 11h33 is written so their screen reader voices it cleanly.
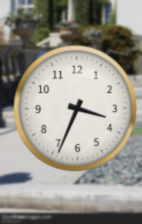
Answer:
3h34
